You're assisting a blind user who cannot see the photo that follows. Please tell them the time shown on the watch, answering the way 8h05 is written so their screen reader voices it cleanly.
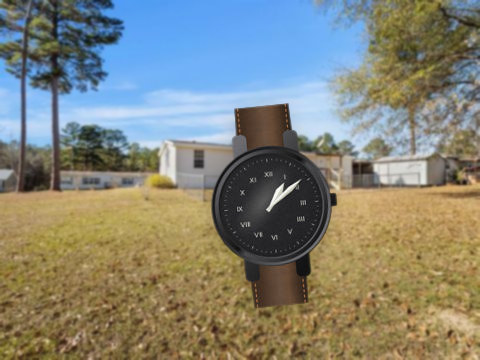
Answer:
1h09
